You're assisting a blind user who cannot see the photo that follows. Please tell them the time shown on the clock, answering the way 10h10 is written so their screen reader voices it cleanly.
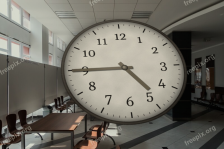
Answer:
4h45
